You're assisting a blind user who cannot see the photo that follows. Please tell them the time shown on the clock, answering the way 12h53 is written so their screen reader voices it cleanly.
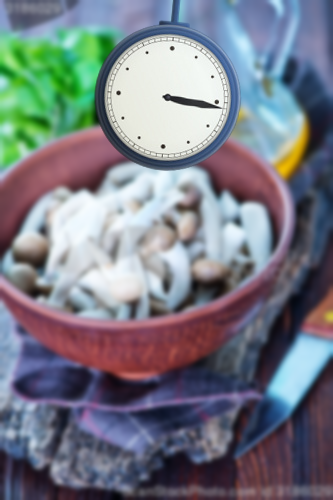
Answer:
3h16
